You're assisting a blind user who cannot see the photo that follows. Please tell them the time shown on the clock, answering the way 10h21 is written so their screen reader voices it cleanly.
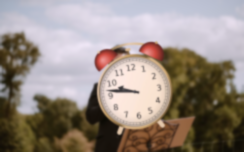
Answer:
9h47
